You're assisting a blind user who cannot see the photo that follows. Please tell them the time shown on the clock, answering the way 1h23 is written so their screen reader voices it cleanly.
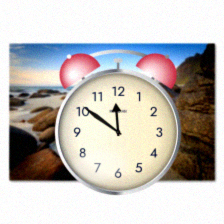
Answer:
11h51
